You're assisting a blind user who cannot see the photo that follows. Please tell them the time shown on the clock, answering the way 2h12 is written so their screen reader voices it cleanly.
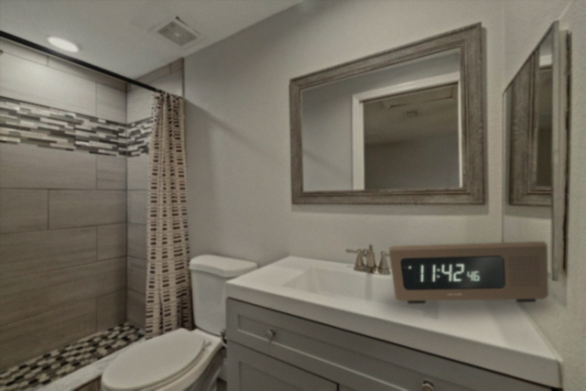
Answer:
11h42
